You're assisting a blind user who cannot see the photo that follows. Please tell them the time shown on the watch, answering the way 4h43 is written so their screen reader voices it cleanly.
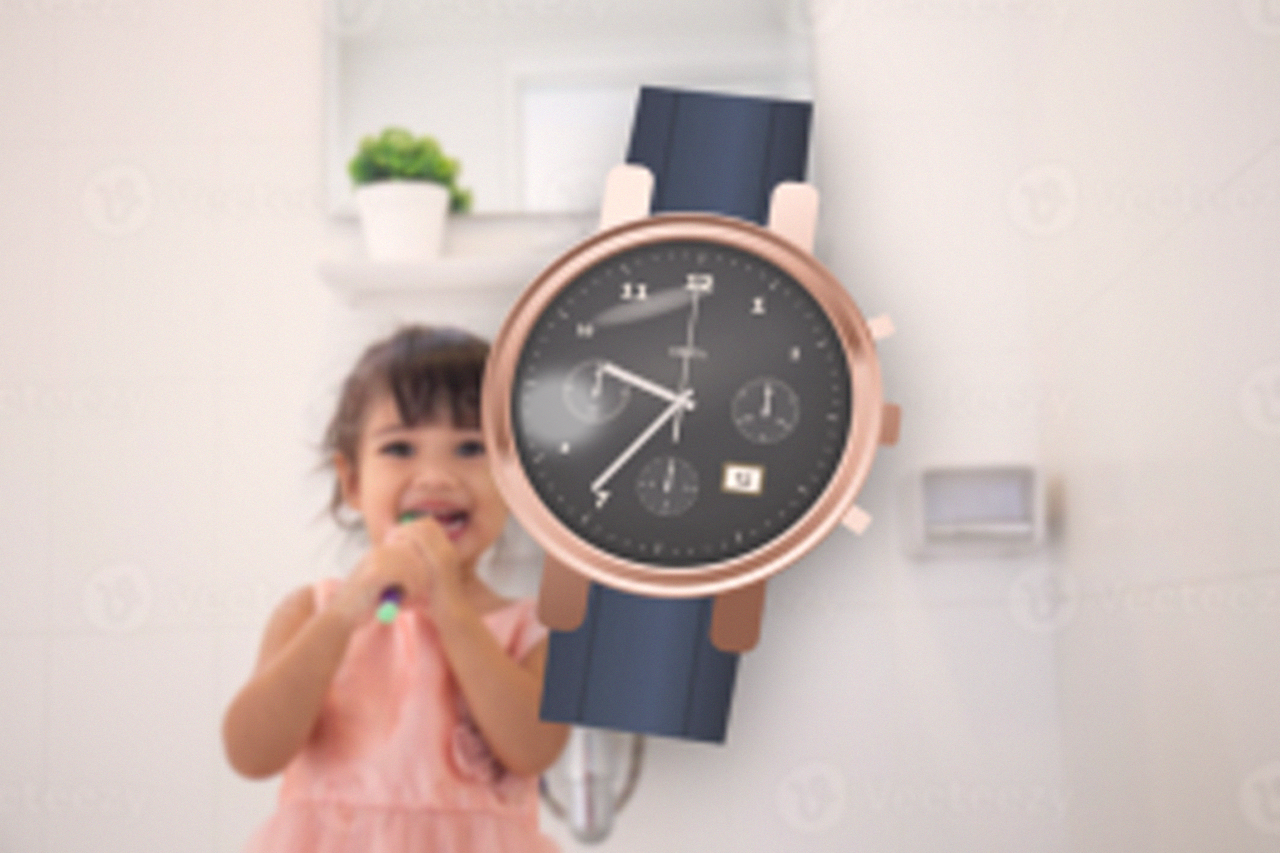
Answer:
9h36
